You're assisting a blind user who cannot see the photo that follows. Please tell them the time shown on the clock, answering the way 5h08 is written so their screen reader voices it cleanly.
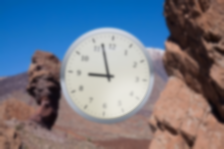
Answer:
8h57
